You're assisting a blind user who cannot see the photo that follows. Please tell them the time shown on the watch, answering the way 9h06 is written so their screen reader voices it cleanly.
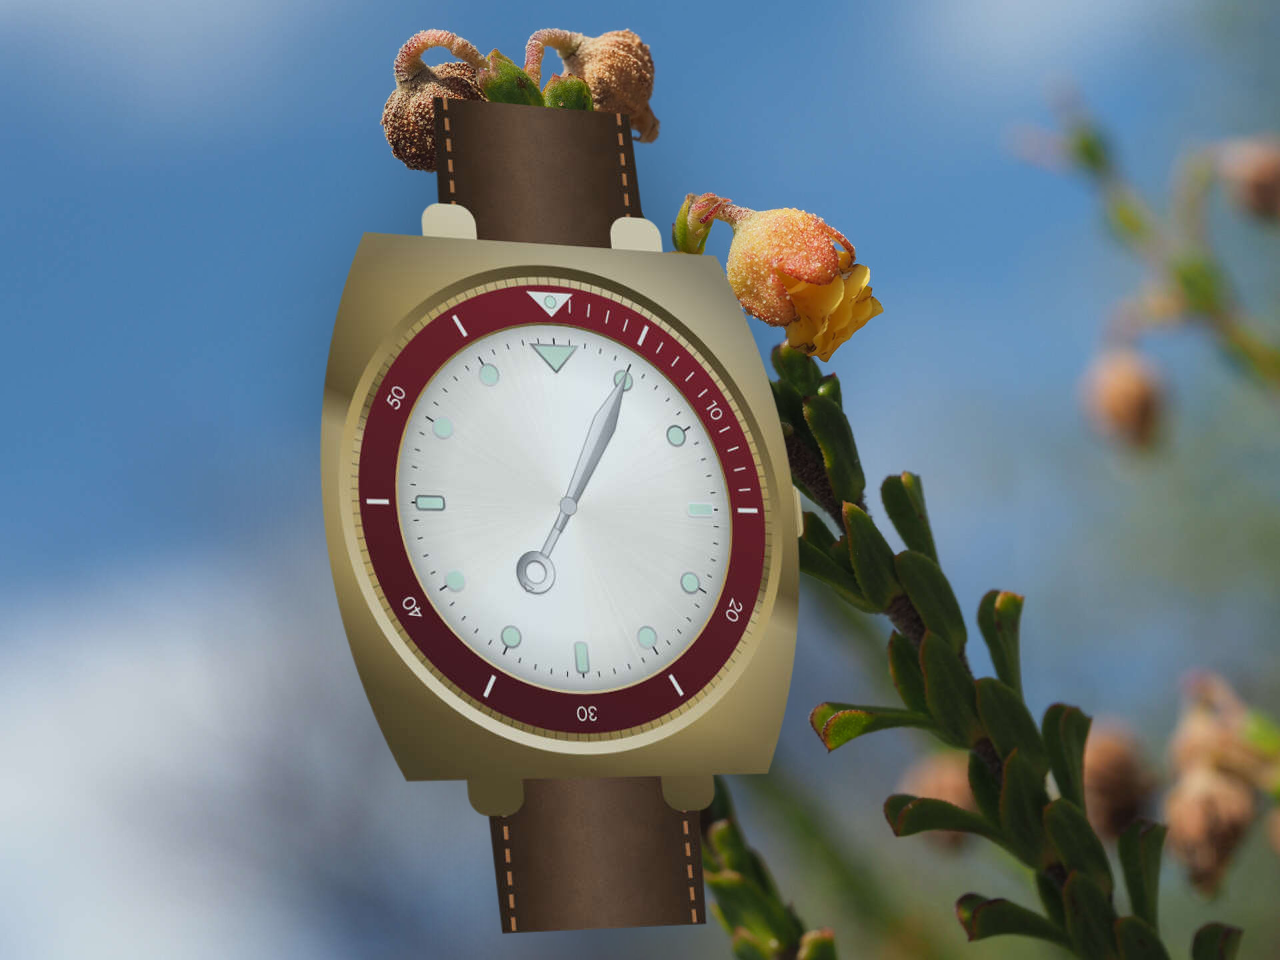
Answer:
7h05
